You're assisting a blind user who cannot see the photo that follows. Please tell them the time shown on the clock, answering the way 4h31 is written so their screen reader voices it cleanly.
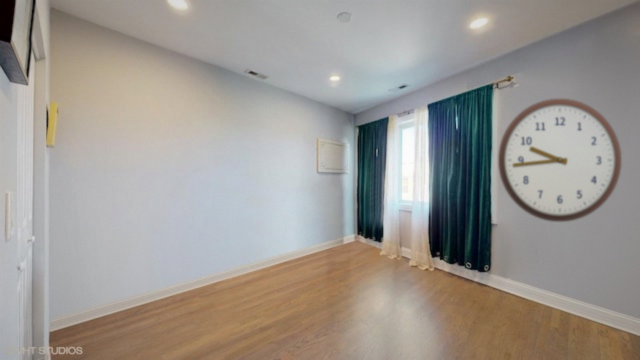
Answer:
9h44
